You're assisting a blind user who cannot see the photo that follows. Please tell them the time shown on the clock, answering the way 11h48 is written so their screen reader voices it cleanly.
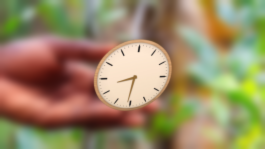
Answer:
8h31
